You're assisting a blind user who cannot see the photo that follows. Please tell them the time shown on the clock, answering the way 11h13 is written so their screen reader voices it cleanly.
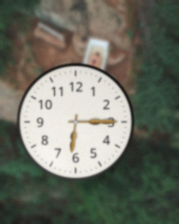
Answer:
6h15
